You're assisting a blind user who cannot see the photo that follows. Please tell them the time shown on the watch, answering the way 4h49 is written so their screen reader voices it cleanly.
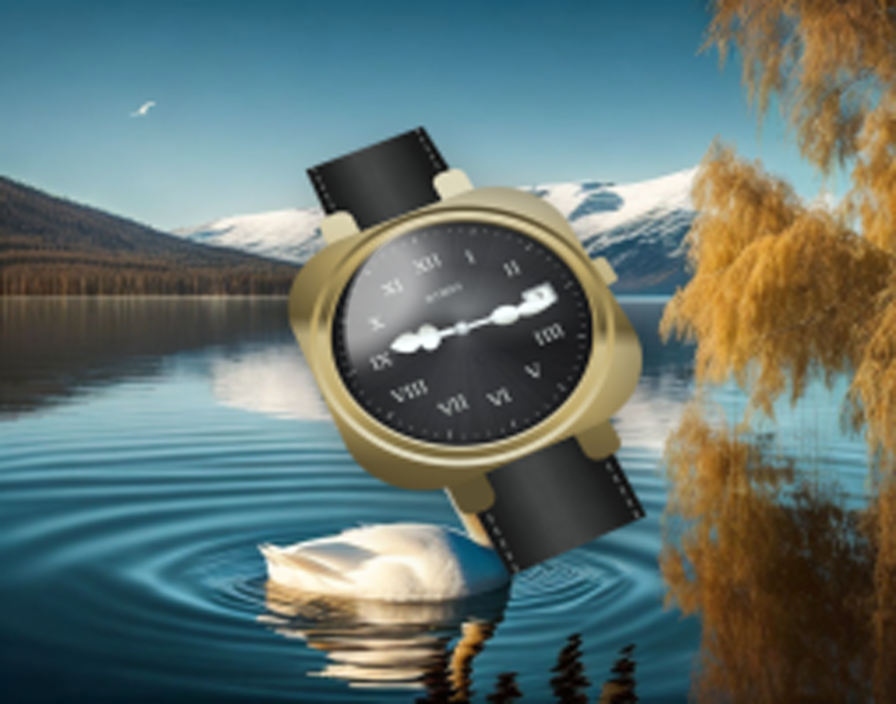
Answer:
9h16
